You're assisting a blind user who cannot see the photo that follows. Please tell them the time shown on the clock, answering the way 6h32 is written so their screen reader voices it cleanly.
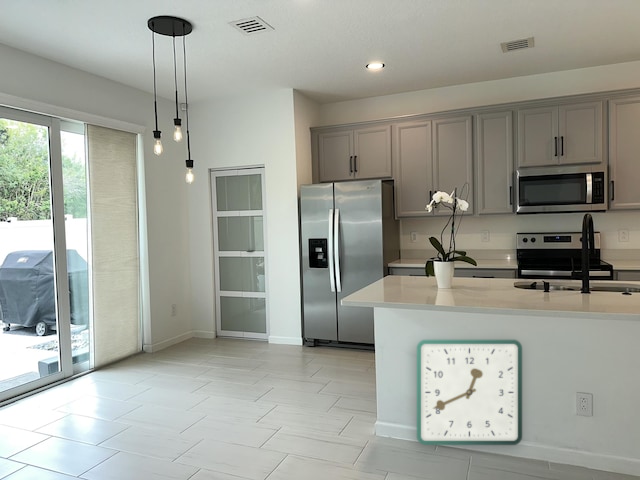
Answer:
12h41
